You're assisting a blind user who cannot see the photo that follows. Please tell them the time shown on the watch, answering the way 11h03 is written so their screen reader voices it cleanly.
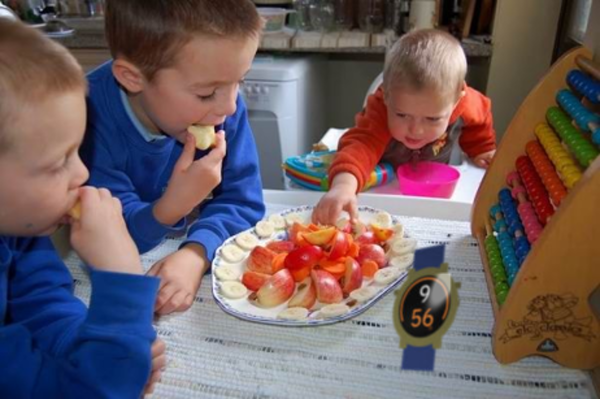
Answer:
9h56
